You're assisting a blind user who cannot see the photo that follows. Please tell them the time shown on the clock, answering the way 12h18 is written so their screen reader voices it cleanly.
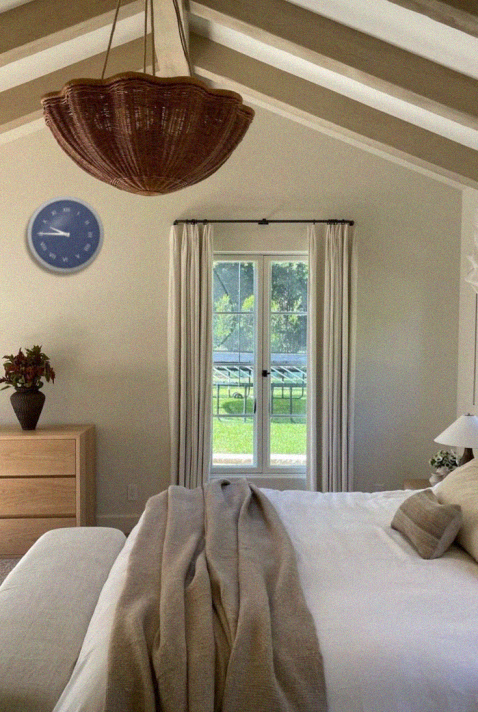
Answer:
9h45
